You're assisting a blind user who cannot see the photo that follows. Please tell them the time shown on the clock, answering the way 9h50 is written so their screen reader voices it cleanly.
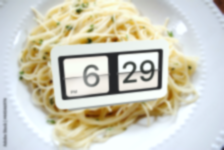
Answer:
6h29
